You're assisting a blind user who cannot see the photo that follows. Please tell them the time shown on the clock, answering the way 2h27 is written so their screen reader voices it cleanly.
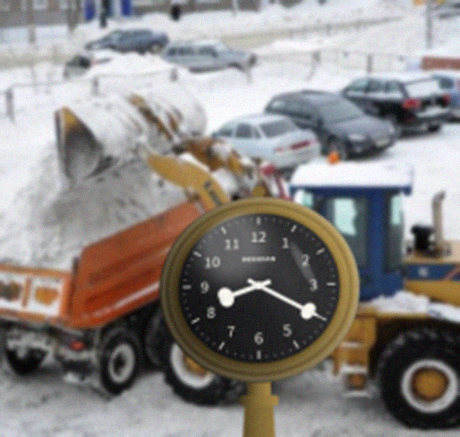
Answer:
8h20
